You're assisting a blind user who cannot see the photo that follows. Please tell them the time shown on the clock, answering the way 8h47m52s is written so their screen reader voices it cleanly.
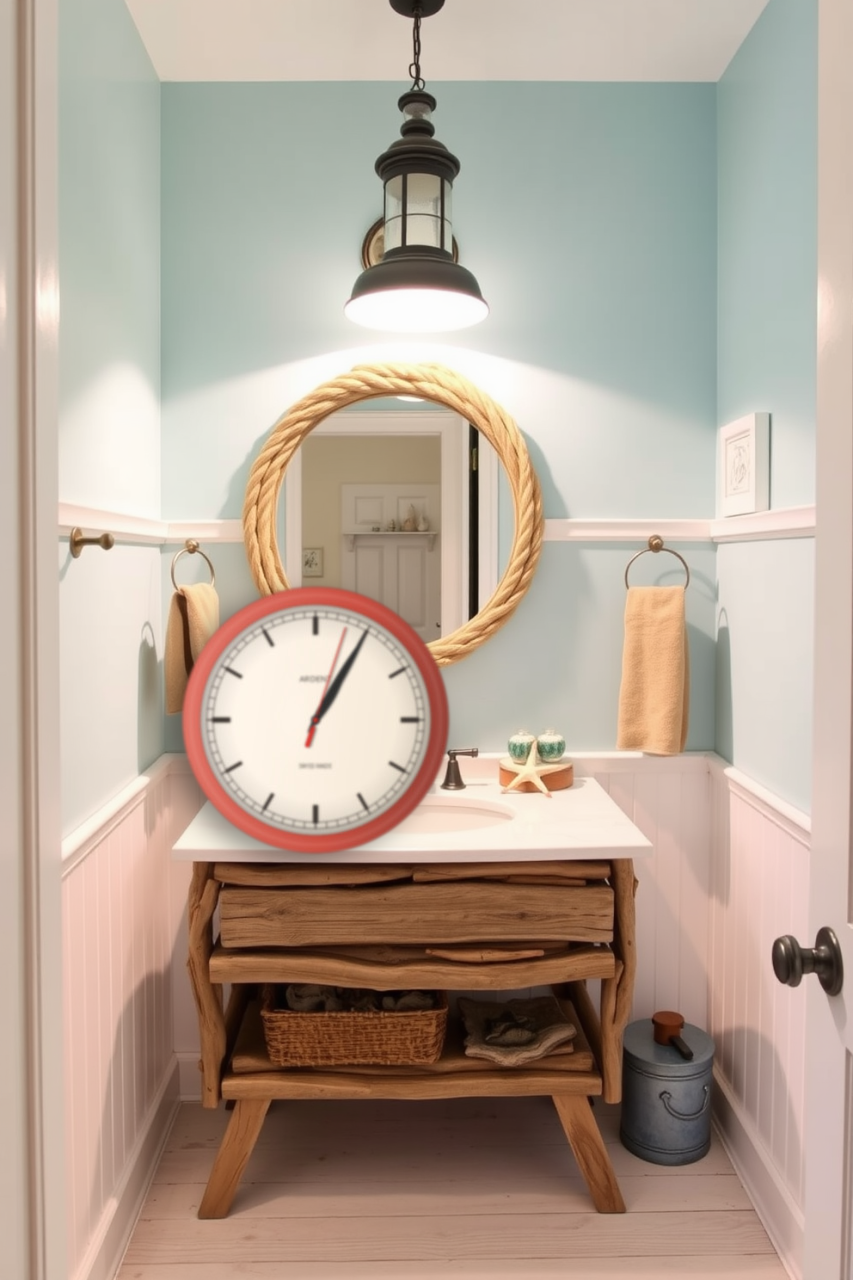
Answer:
1h05m03s
